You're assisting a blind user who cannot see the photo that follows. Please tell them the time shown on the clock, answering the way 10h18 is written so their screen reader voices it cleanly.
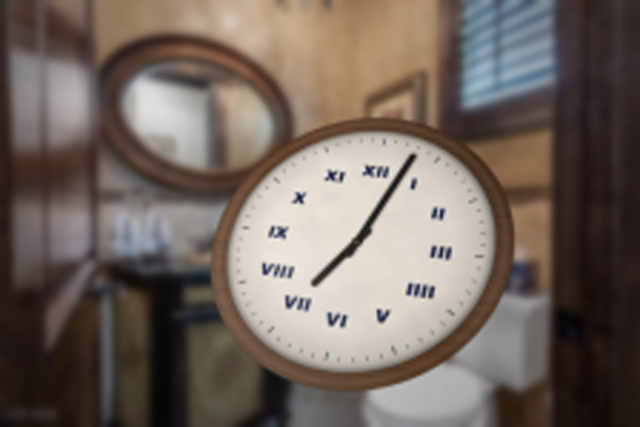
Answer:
7h03
